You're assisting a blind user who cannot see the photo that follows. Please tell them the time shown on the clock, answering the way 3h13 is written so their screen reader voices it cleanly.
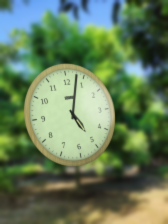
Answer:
5h03
